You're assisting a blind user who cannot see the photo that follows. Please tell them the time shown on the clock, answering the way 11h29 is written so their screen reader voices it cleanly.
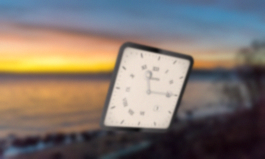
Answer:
11h15
